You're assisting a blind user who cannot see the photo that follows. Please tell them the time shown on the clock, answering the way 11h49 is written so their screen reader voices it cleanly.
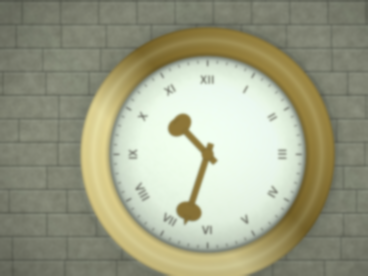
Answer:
10h33
